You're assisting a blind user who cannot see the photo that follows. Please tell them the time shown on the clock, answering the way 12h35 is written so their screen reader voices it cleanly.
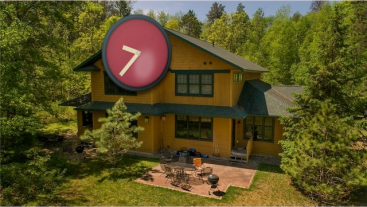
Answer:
9h37
